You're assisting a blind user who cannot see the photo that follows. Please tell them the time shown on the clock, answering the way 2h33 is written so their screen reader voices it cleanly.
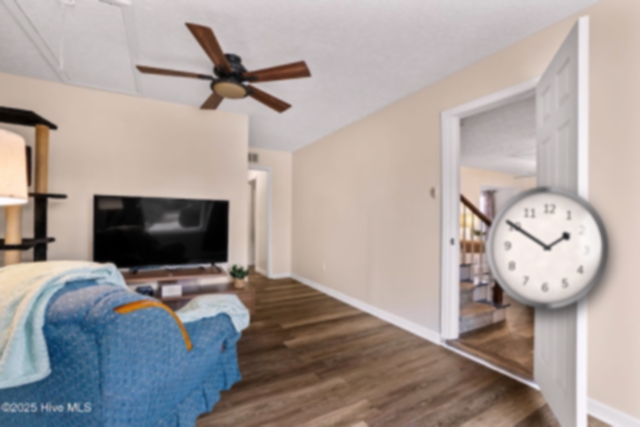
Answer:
1h50
